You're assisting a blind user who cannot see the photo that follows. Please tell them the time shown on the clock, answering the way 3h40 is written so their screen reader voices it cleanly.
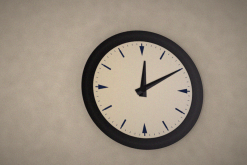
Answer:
12h10
